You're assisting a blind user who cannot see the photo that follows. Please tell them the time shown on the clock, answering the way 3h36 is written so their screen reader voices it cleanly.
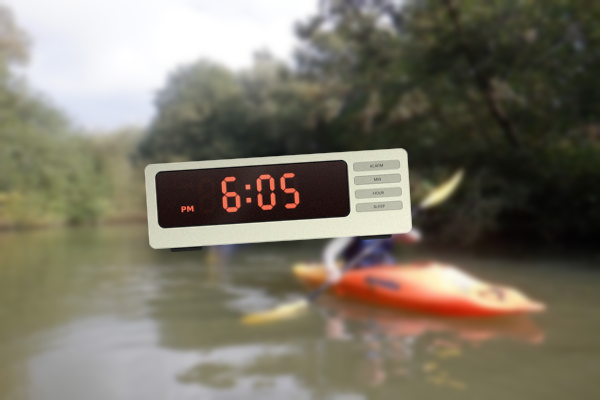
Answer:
6h05
